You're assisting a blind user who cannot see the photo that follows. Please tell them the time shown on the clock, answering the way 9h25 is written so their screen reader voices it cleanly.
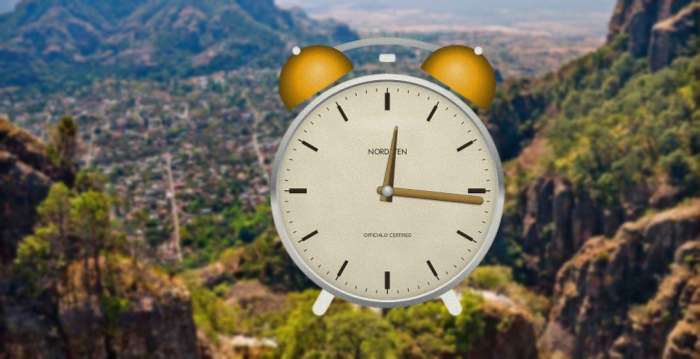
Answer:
12h16
